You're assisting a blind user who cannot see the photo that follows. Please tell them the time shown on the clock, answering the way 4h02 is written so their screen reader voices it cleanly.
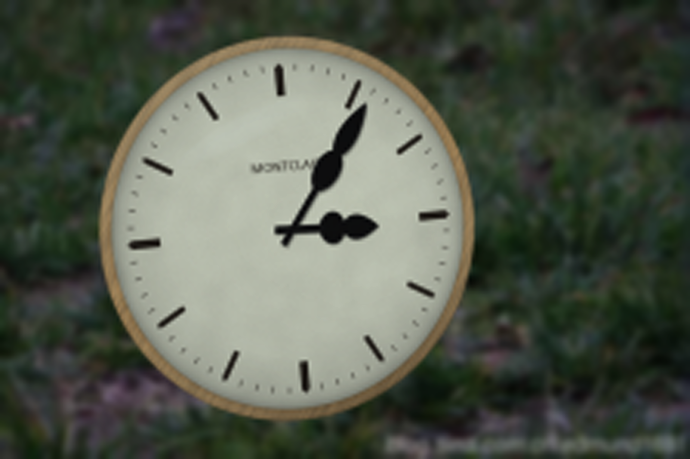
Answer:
3h06
